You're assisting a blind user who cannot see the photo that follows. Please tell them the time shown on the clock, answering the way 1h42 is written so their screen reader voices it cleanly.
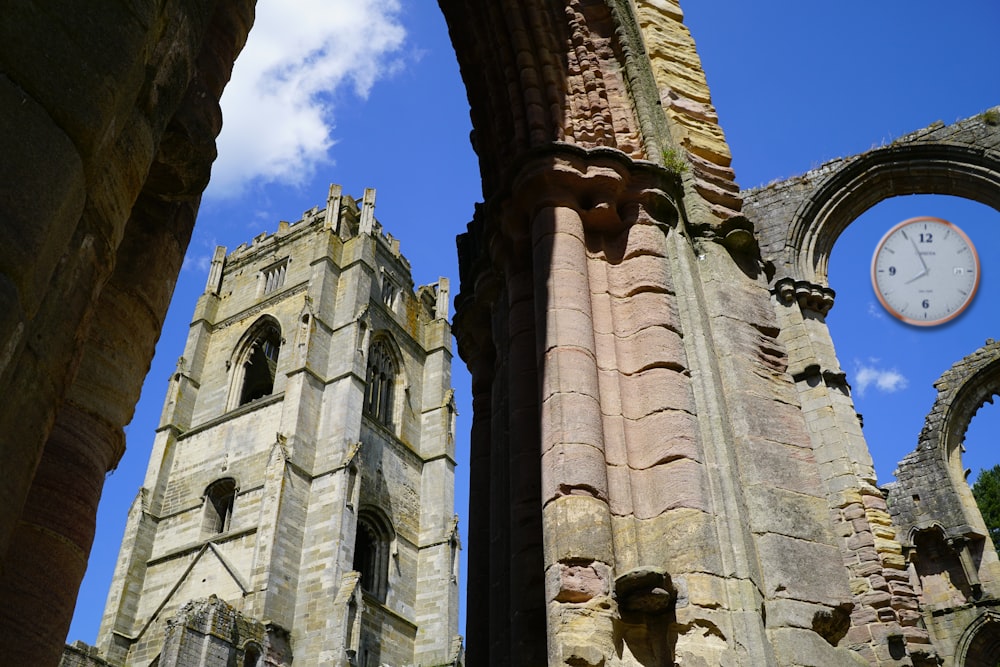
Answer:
7h56
